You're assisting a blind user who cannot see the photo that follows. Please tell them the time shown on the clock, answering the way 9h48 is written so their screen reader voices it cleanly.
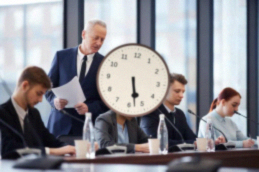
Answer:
5h28
